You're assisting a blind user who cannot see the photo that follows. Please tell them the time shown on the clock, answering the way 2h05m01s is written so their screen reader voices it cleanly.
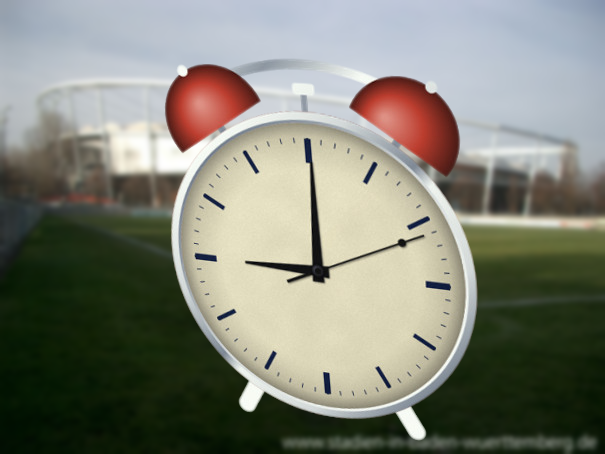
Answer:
9h00m11s
